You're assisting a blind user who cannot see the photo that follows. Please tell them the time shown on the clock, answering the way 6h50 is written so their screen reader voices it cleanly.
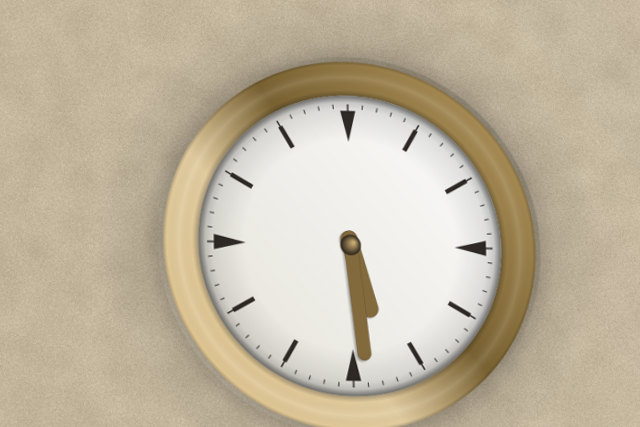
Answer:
5h29
